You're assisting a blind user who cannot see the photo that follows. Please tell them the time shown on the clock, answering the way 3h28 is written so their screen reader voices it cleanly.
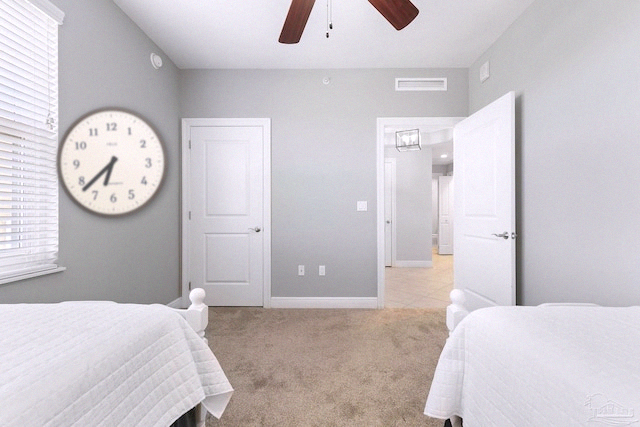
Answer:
6h38
